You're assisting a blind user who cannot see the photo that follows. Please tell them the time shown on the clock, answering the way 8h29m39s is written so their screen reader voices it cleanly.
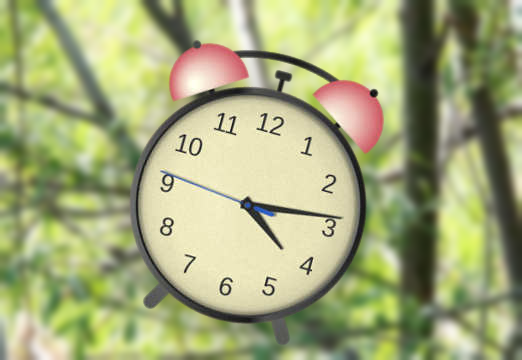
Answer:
4h13m46s
